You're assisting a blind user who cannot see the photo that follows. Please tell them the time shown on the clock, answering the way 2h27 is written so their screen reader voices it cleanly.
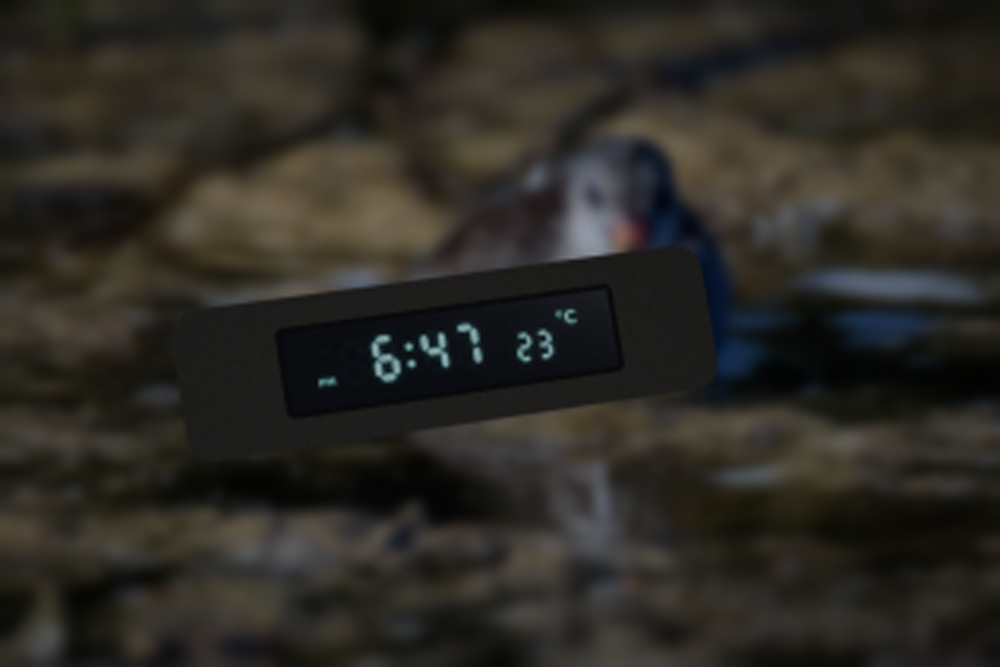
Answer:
6h47
